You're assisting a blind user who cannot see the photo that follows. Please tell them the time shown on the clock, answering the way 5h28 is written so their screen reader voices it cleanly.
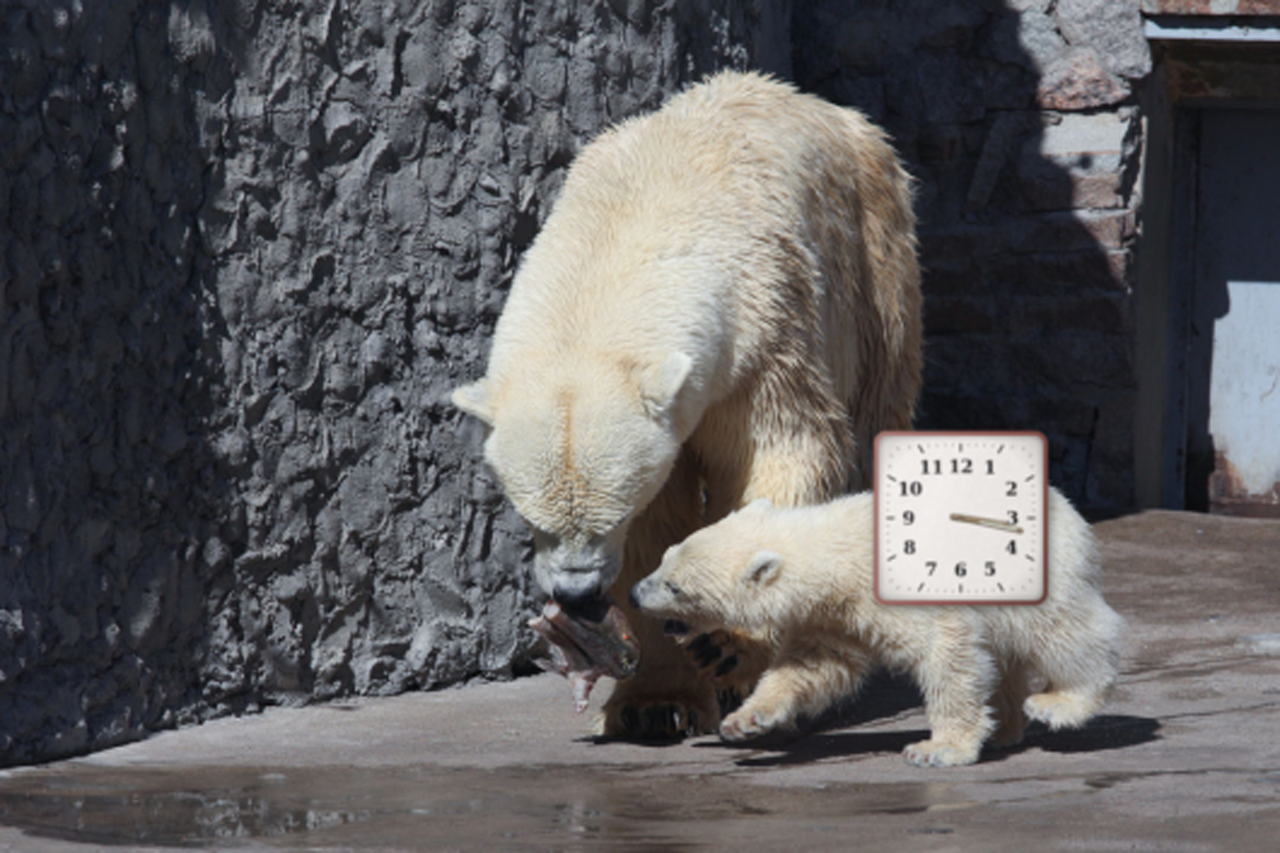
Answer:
3h17
